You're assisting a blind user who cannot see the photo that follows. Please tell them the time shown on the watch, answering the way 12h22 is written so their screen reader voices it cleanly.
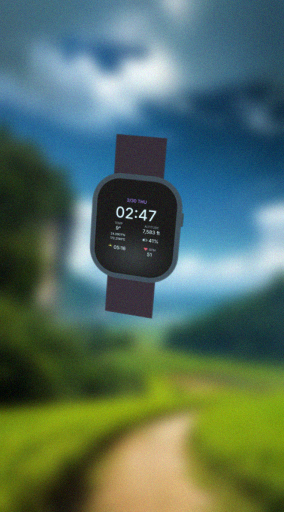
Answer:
2h47
